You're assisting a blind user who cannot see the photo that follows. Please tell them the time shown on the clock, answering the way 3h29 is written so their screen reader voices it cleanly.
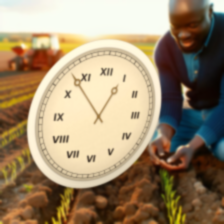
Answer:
12h53
